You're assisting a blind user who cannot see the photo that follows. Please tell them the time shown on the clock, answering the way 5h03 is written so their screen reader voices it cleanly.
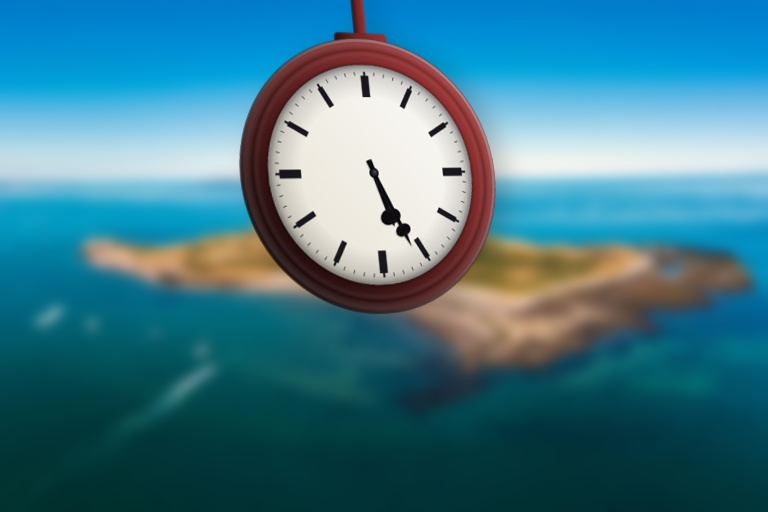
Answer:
5h26
